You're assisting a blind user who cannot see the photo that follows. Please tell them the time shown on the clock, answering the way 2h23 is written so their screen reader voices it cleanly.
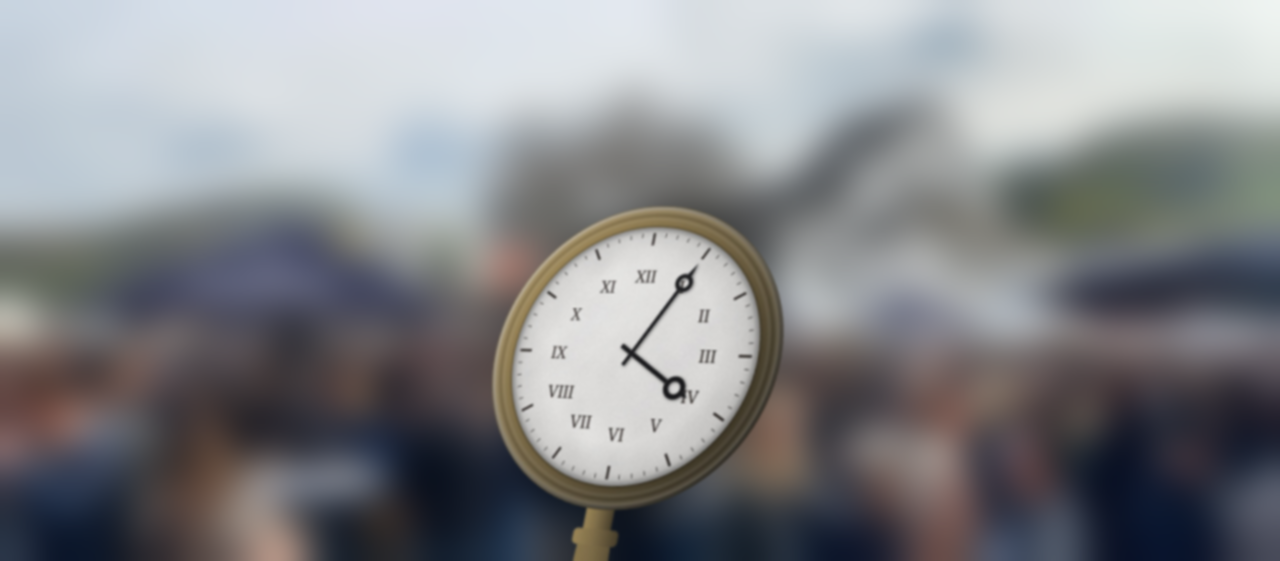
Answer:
4h05
